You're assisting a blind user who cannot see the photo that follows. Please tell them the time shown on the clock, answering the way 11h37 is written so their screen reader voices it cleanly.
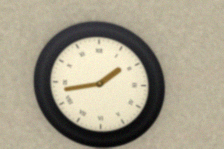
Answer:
1h43
